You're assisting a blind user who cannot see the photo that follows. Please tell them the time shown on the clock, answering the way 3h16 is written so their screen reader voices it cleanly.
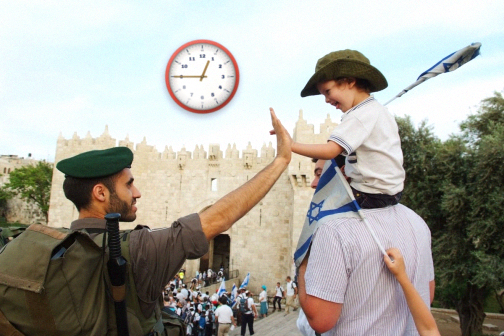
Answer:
12h45
